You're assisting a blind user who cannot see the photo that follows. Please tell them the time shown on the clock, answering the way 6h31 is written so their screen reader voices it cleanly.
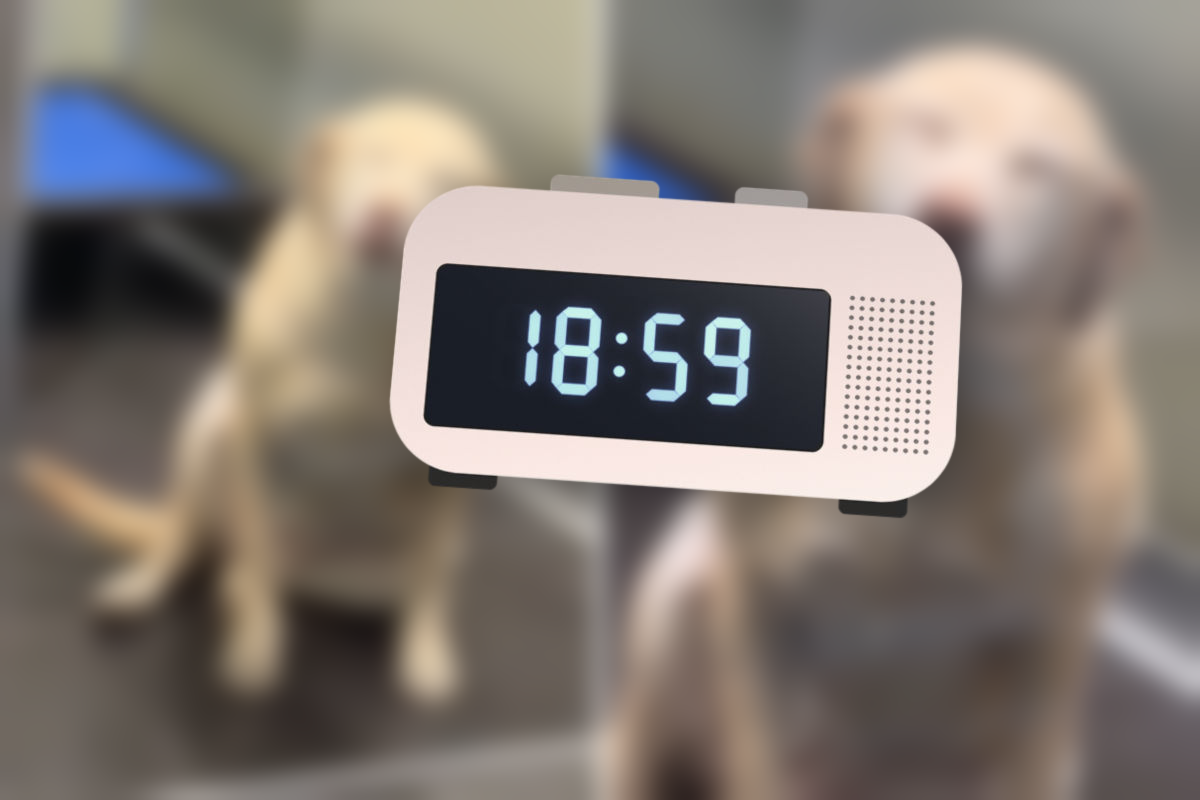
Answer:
18h59
